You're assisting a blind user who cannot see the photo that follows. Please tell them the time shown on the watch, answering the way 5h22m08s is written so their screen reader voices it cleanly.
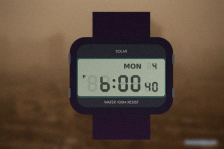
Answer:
6h00m40s
